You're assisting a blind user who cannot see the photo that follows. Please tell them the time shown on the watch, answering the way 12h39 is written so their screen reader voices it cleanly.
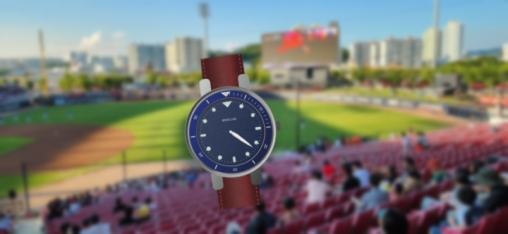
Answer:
4h22
